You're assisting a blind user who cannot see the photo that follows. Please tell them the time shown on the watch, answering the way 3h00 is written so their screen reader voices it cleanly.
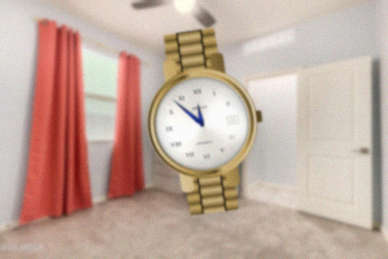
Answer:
11h53
